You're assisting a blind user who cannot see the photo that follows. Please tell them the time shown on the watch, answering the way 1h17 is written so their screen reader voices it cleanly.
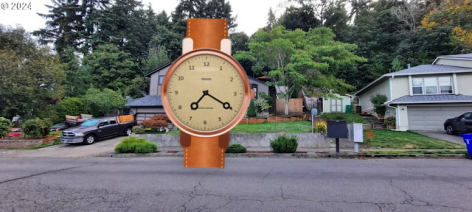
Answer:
7h20
